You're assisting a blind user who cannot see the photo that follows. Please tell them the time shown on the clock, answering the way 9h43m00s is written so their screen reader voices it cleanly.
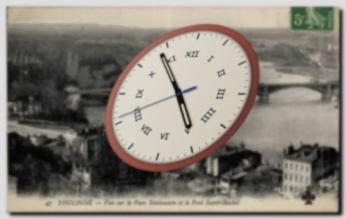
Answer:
4h53m41s
